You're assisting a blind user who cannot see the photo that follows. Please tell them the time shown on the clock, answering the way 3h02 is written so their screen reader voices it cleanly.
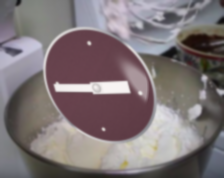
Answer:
2h44
